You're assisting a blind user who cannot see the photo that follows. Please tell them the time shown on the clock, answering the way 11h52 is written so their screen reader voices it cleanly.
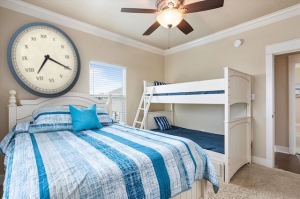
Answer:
7h20
